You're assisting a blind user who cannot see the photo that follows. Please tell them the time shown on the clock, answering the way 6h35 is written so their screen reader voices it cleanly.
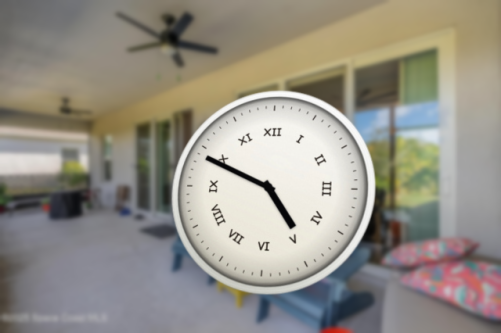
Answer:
4h49
